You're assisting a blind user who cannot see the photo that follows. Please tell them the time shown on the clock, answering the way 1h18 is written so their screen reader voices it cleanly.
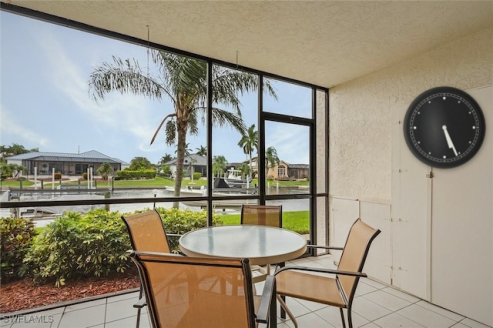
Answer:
5h26
